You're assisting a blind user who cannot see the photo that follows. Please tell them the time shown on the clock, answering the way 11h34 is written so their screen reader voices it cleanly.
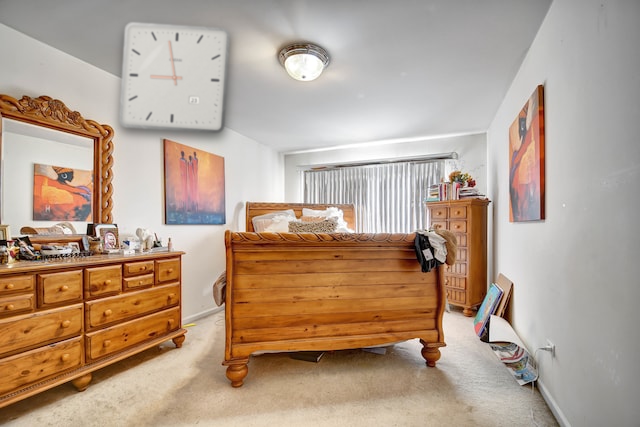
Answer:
8h58
